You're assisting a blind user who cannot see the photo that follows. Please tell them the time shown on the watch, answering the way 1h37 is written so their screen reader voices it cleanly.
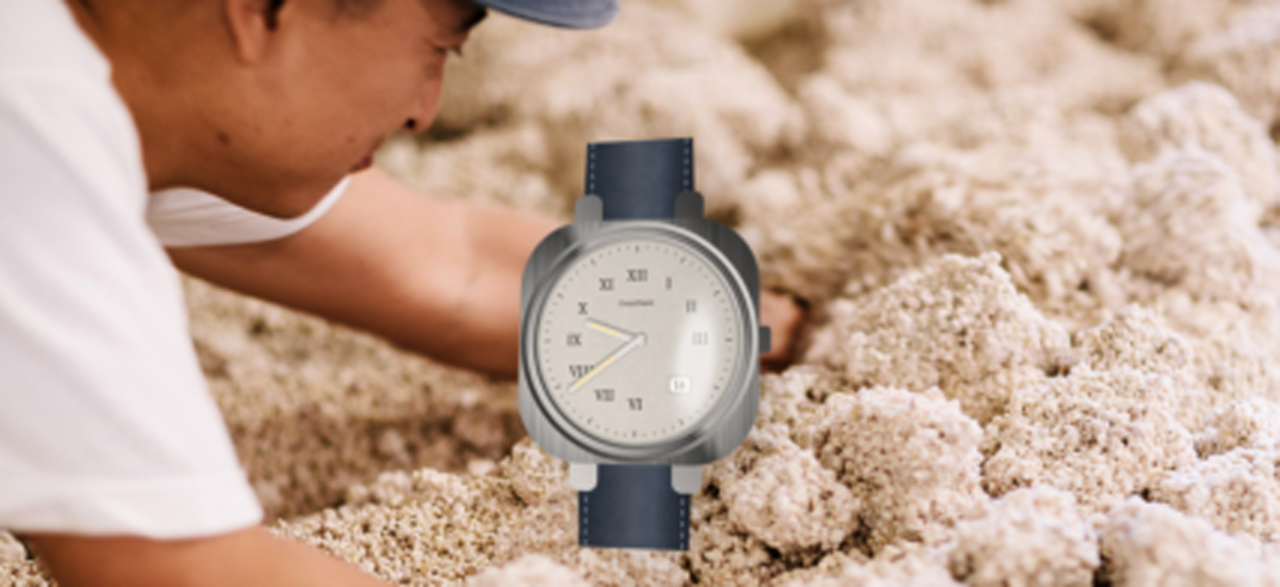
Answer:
9h39
